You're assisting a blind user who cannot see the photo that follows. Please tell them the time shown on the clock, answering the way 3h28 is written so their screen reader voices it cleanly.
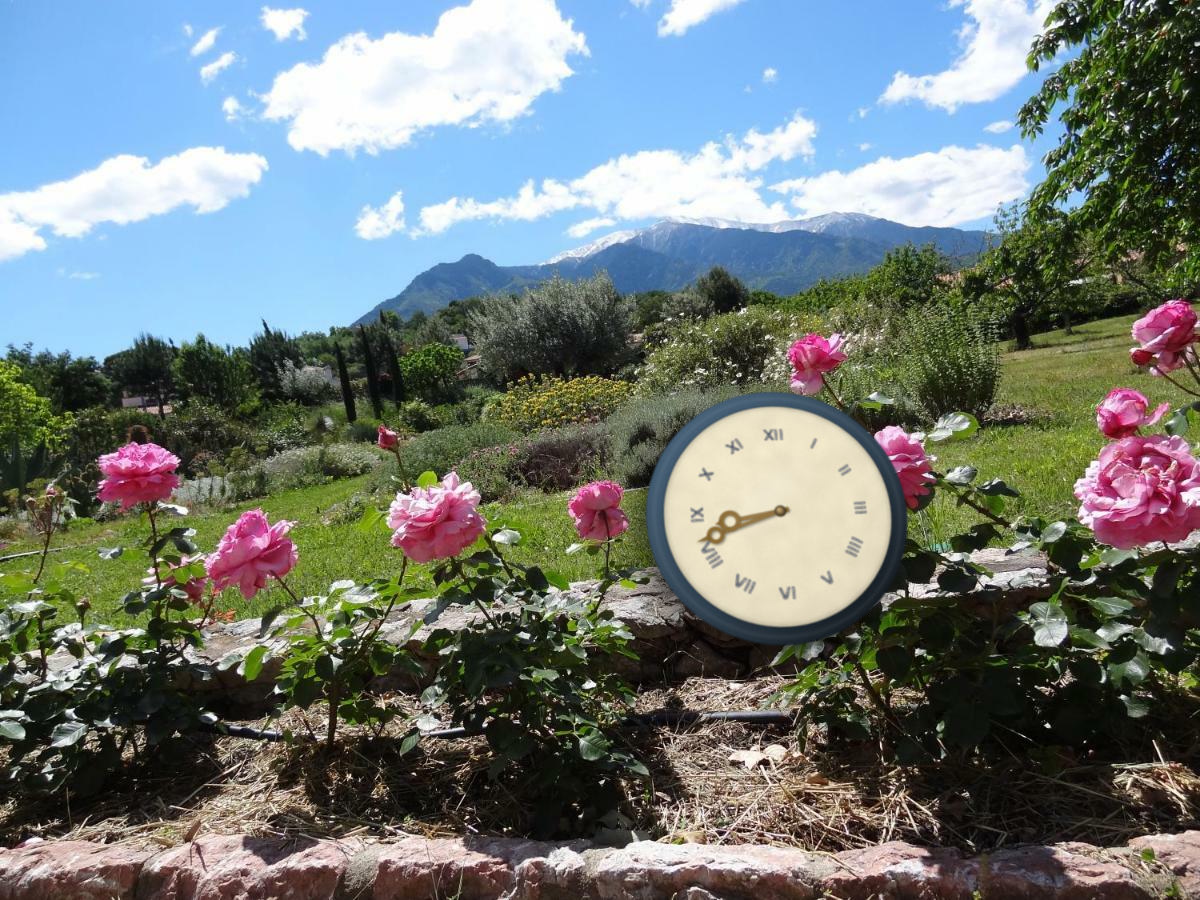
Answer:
8h42
